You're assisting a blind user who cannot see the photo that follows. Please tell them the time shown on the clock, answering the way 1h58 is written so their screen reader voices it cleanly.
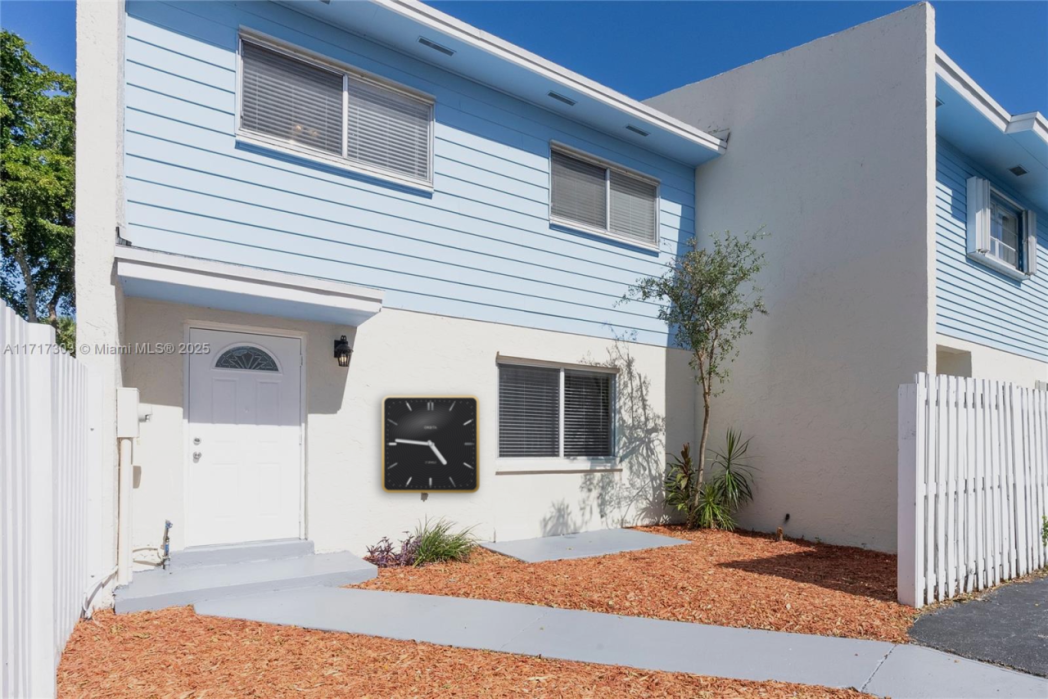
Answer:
4h46
